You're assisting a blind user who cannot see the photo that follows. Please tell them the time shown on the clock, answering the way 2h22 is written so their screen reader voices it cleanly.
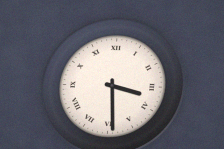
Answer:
3h29
